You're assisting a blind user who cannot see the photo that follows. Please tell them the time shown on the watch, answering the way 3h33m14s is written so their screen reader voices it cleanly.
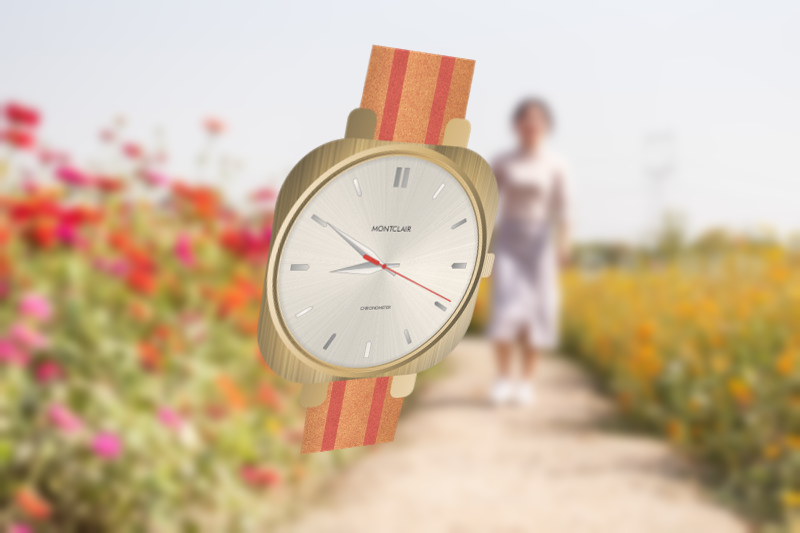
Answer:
8h50m19s
